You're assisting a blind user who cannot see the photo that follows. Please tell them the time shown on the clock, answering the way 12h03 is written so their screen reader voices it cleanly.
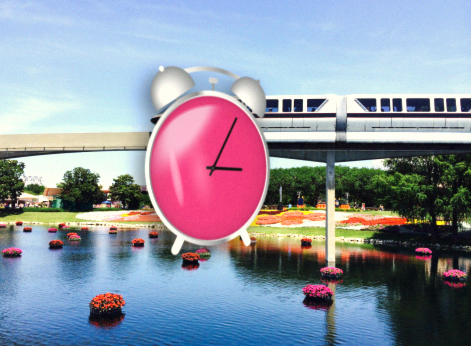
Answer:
3h05
